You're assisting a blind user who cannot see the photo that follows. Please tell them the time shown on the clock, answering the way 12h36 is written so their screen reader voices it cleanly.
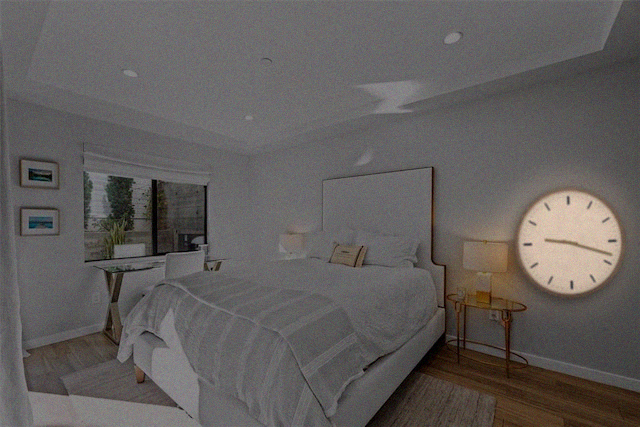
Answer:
9h18
